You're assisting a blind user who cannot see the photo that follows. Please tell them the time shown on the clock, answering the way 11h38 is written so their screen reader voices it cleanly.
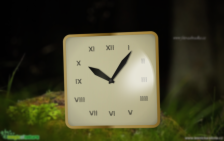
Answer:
10h06
